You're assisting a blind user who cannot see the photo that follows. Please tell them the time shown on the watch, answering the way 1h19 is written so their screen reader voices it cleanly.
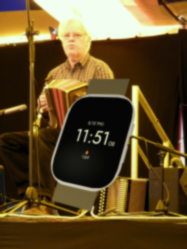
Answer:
11h51
